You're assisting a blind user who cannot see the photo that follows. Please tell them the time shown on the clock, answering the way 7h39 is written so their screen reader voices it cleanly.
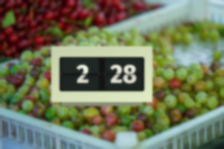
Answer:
2h28
